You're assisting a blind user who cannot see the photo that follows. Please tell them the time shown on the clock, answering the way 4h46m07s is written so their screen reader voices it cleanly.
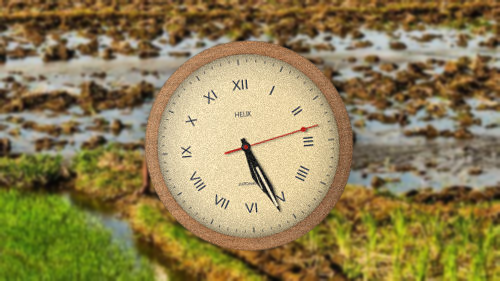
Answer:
5h26m13s
